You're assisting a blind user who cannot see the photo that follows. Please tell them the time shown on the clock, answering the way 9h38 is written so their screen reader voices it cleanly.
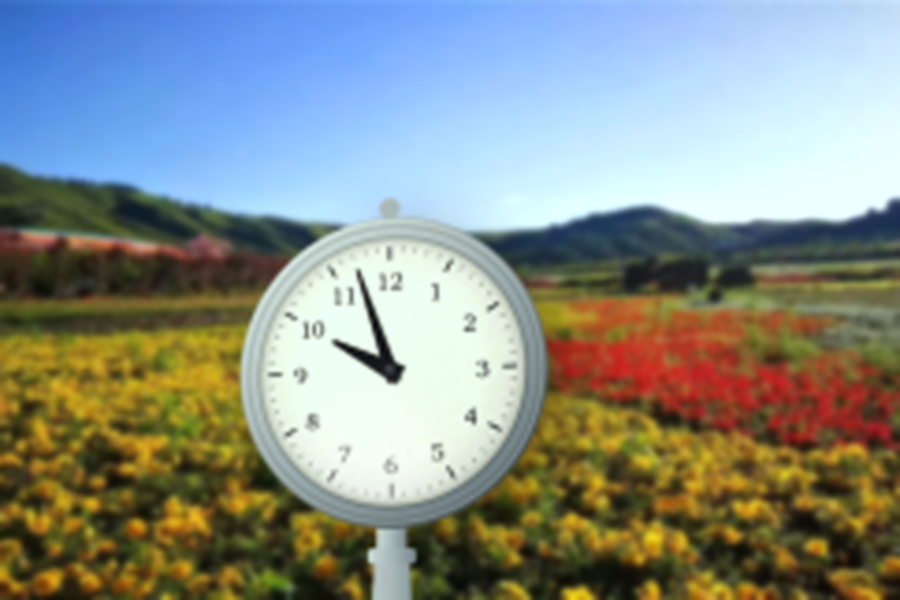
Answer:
9h57
